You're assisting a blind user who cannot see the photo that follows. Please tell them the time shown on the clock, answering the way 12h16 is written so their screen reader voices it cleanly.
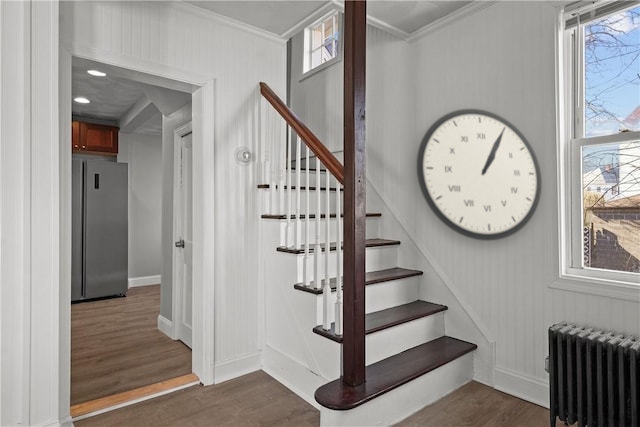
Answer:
1h05
